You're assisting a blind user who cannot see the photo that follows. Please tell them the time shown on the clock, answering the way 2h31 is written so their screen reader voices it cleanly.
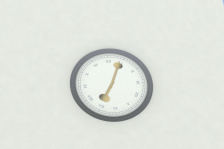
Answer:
7h04
